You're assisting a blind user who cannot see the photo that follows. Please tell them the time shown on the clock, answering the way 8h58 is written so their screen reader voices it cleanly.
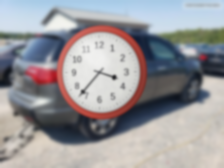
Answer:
3h37
